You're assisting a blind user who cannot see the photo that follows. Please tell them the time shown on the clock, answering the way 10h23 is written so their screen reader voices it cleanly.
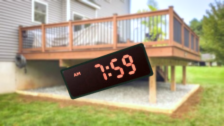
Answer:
7h59
